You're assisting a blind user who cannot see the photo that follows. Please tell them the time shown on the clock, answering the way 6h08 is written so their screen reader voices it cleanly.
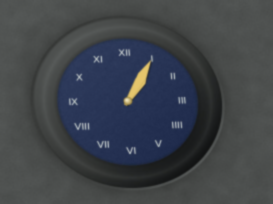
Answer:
1h05
